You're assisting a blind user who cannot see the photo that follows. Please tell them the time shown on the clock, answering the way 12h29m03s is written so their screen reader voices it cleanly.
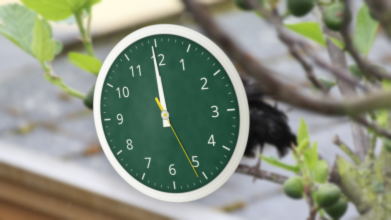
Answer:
11h59m26s
